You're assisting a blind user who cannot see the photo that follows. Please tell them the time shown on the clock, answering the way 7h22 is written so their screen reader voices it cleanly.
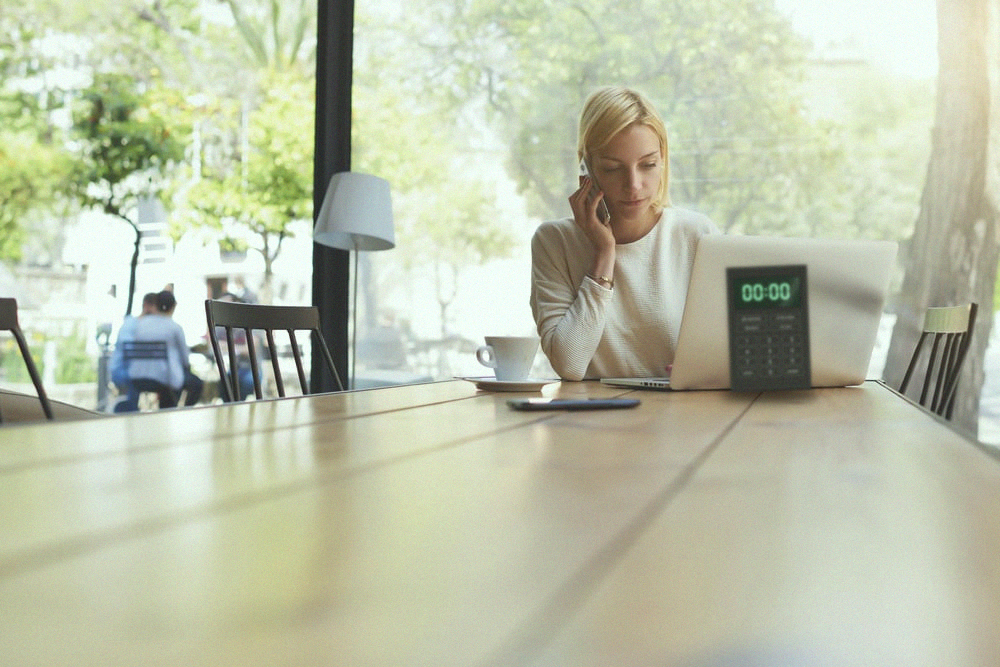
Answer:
0h00
